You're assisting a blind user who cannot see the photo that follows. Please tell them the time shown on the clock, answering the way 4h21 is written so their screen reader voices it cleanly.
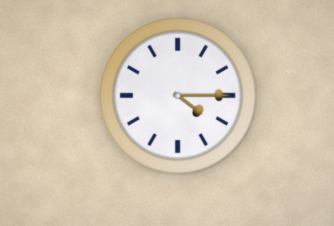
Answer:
4h15
